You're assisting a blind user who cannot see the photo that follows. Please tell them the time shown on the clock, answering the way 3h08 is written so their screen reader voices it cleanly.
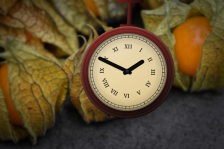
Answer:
1h49
